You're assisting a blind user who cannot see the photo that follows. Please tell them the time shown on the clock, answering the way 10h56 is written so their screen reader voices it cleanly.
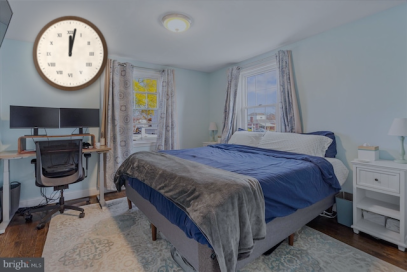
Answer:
12h02
